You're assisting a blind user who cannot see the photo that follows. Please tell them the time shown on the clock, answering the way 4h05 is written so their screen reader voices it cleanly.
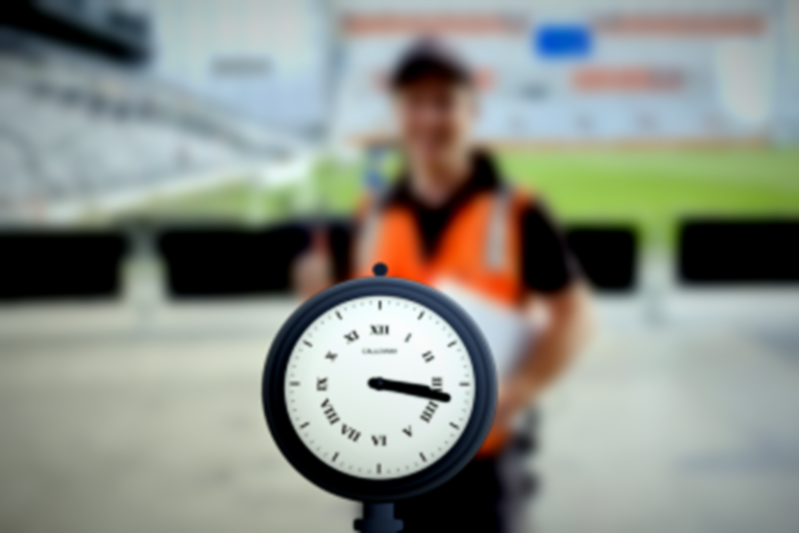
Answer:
3h17
